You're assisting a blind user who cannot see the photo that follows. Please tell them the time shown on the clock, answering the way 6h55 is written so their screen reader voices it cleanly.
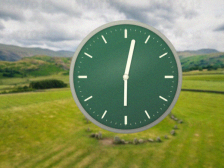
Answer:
6h02
